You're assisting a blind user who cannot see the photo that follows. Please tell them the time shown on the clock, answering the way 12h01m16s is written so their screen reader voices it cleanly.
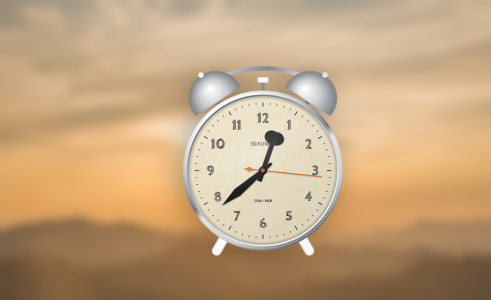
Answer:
12h38m16s
